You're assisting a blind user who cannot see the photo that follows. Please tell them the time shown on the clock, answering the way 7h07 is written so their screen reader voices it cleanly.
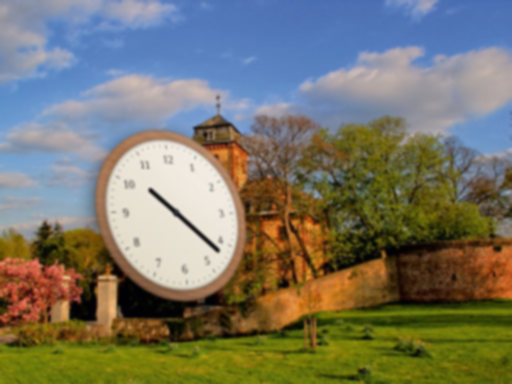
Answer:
10h22
